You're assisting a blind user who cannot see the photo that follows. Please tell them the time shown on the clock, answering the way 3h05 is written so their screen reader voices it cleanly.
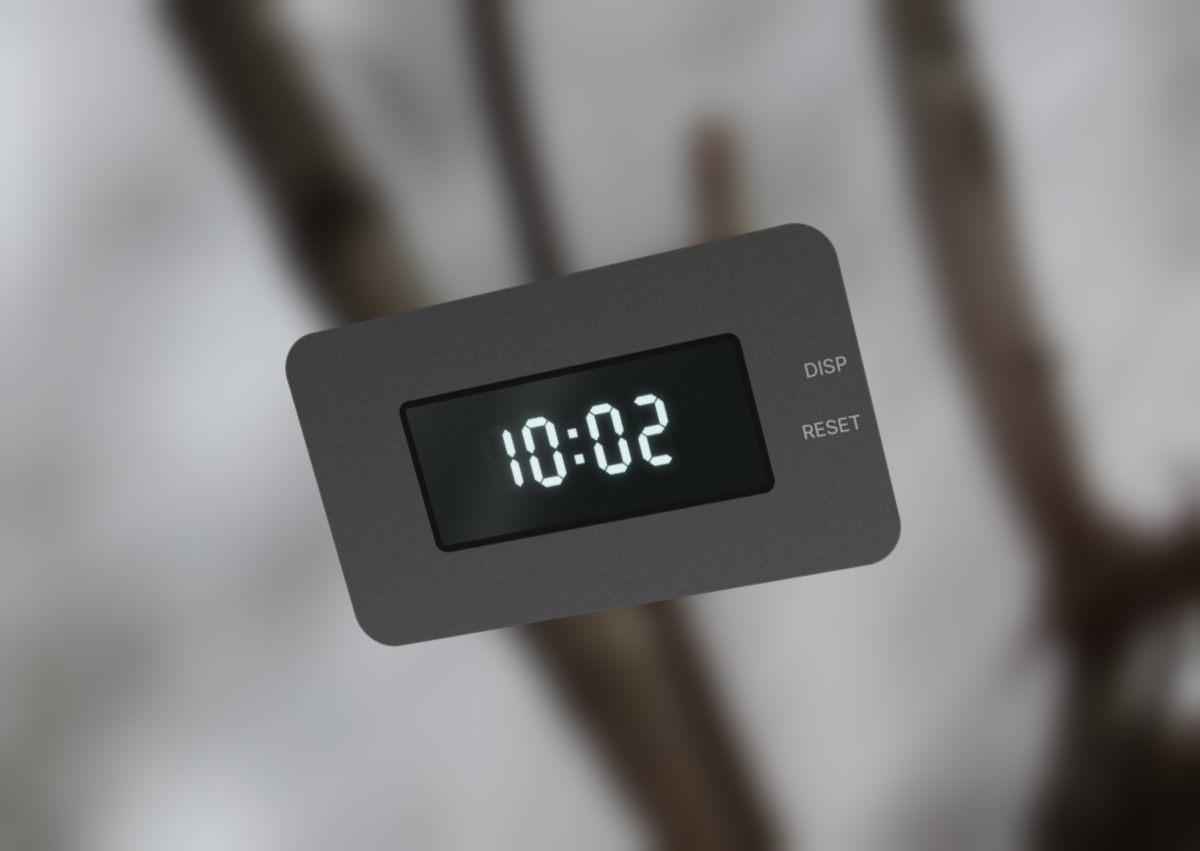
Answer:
10h02
